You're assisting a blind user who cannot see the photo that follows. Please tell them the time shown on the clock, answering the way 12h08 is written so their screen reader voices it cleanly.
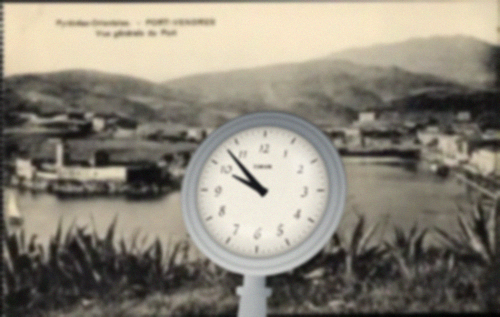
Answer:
9h53
